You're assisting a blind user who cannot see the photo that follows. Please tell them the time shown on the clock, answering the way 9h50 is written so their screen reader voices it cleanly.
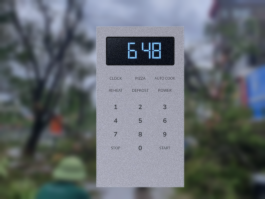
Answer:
6h48
